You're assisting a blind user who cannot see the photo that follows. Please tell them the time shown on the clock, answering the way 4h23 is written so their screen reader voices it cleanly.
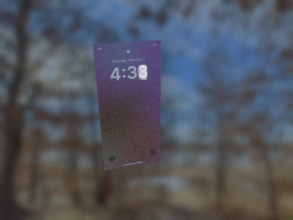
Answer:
4h33
